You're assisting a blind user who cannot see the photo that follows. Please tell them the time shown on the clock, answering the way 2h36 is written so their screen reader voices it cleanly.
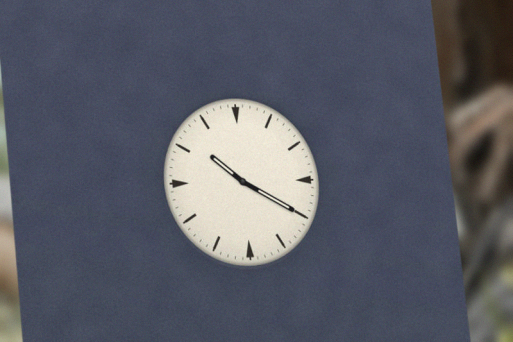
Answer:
10h20
